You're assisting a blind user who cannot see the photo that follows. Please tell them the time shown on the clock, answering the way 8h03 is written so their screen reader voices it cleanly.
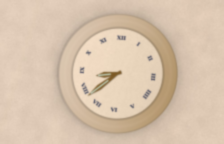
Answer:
8h38
